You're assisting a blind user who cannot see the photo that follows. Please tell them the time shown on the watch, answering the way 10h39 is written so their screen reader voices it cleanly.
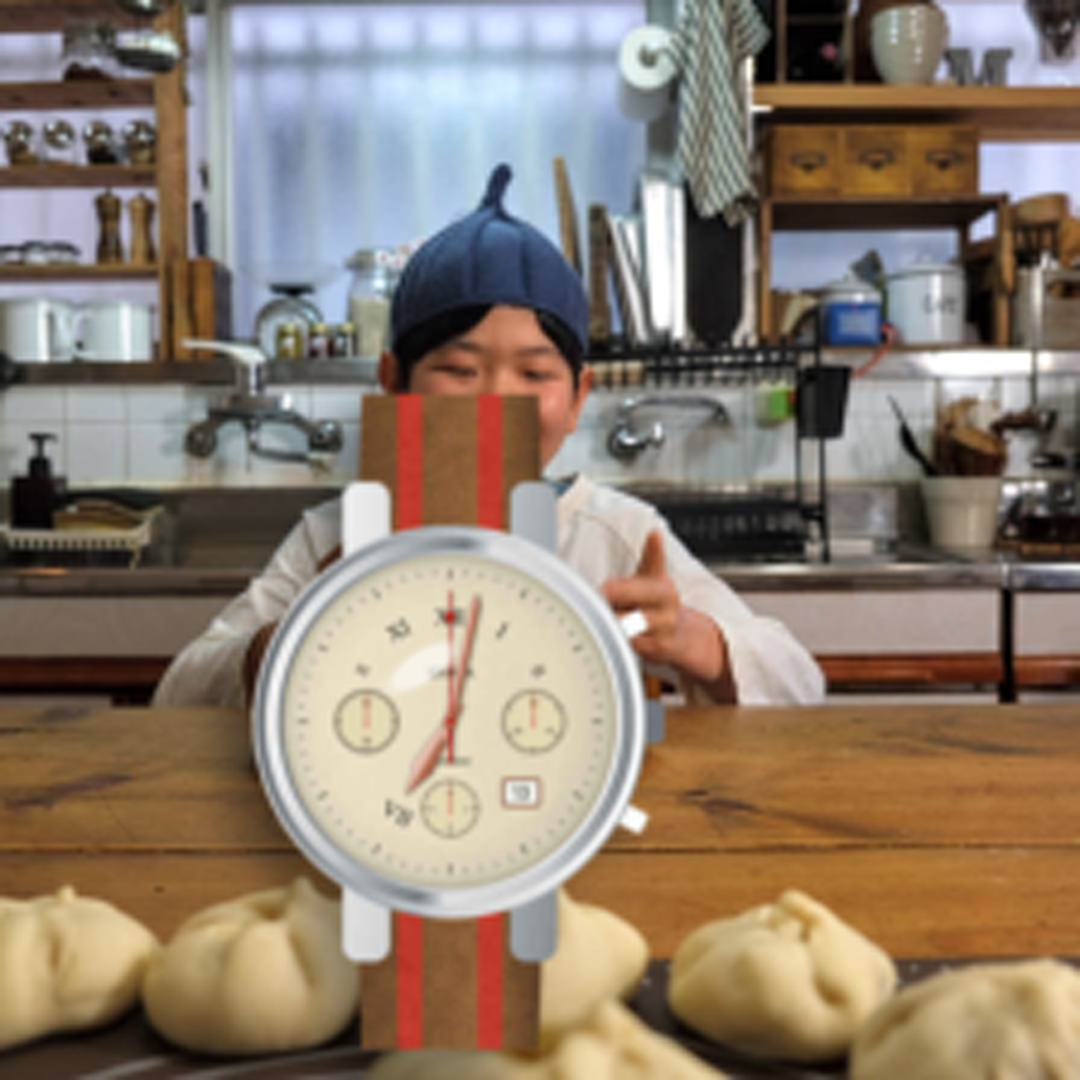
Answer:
7h02
